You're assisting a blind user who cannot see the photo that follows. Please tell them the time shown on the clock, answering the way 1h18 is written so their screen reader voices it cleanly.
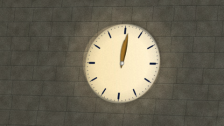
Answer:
12h01
